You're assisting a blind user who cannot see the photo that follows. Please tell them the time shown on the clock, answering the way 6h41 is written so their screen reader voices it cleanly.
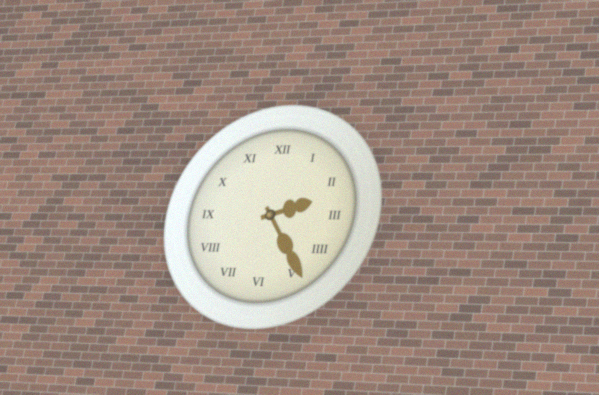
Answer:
2h24
